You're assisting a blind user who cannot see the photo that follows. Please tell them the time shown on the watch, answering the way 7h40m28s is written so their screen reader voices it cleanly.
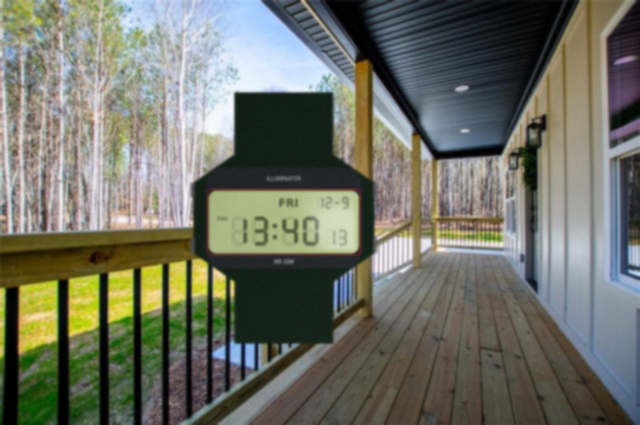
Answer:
13h40m13s
